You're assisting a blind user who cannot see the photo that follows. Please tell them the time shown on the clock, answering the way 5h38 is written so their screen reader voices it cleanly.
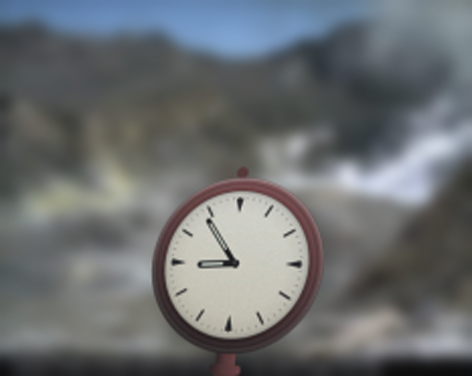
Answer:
8h54
